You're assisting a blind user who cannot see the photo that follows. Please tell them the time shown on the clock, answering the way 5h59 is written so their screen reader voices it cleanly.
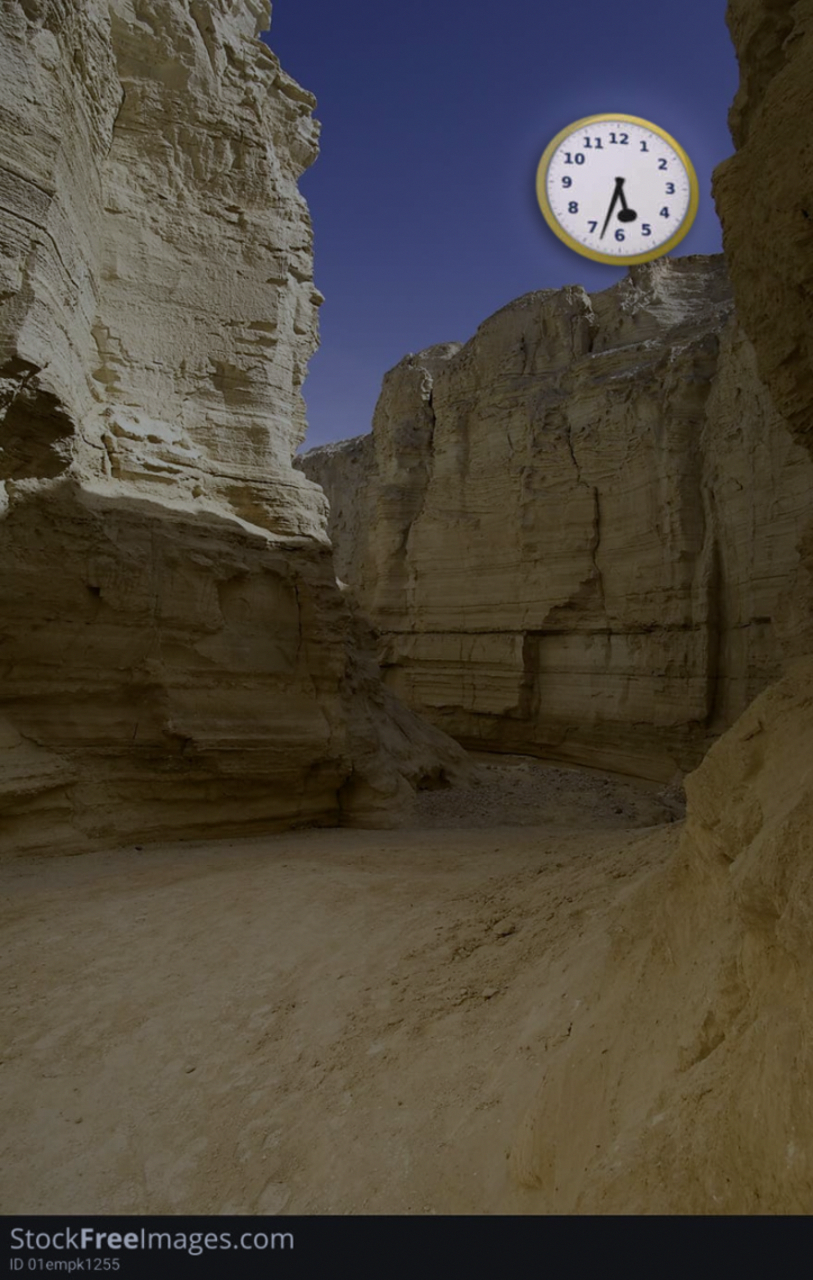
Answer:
5h33
